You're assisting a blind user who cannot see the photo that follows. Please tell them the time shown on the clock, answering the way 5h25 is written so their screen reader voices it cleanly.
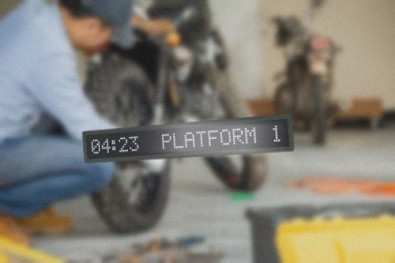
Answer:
4h23
